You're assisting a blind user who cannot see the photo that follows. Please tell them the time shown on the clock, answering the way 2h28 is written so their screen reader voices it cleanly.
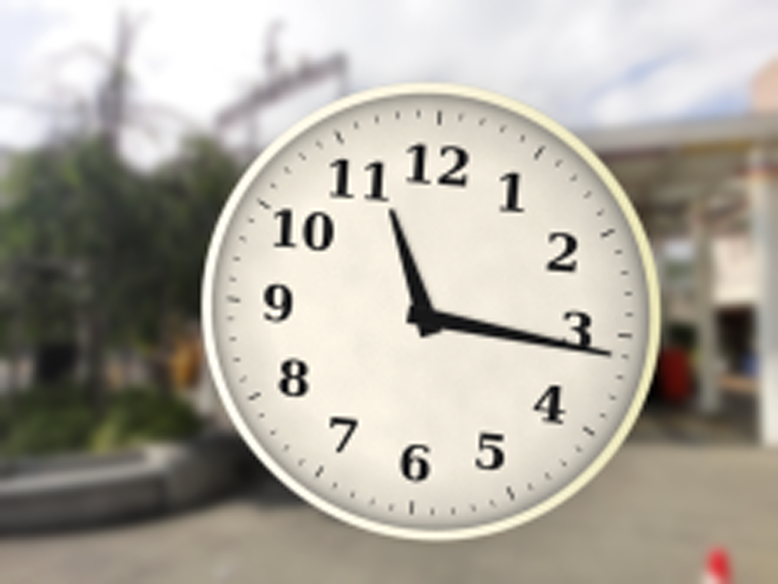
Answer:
11h16
